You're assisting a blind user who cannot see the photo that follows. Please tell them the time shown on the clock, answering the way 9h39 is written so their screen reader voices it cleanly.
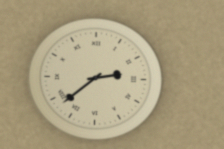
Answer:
2h38
